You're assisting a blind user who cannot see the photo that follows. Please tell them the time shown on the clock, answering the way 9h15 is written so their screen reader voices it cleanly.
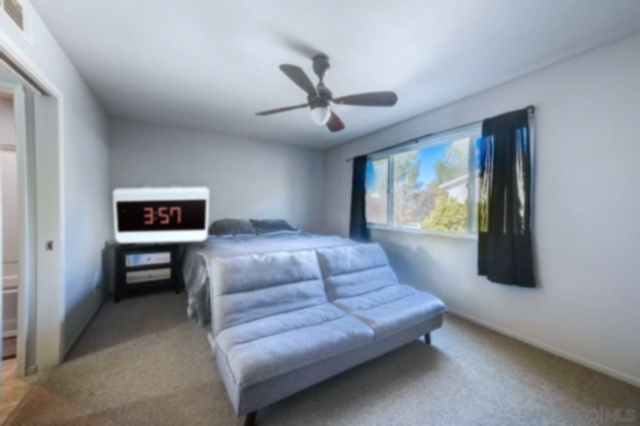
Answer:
3h57
